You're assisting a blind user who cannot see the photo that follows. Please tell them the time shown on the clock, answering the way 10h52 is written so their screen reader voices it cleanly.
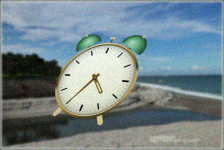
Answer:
4h35
